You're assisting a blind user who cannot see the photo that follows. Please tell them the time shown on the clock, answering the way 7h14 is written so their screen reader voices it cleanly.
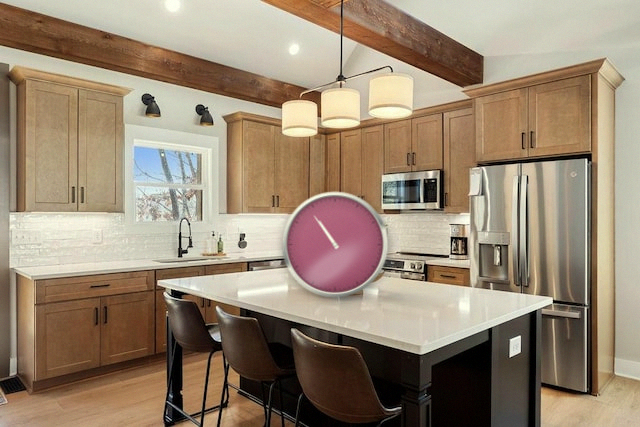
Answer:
10h54
